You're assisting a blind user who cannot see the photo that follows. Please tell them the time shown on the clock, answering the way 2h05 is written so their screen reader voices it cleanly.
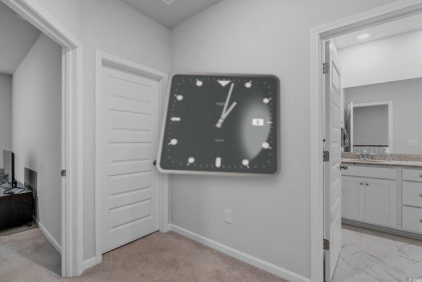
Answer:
1h02
